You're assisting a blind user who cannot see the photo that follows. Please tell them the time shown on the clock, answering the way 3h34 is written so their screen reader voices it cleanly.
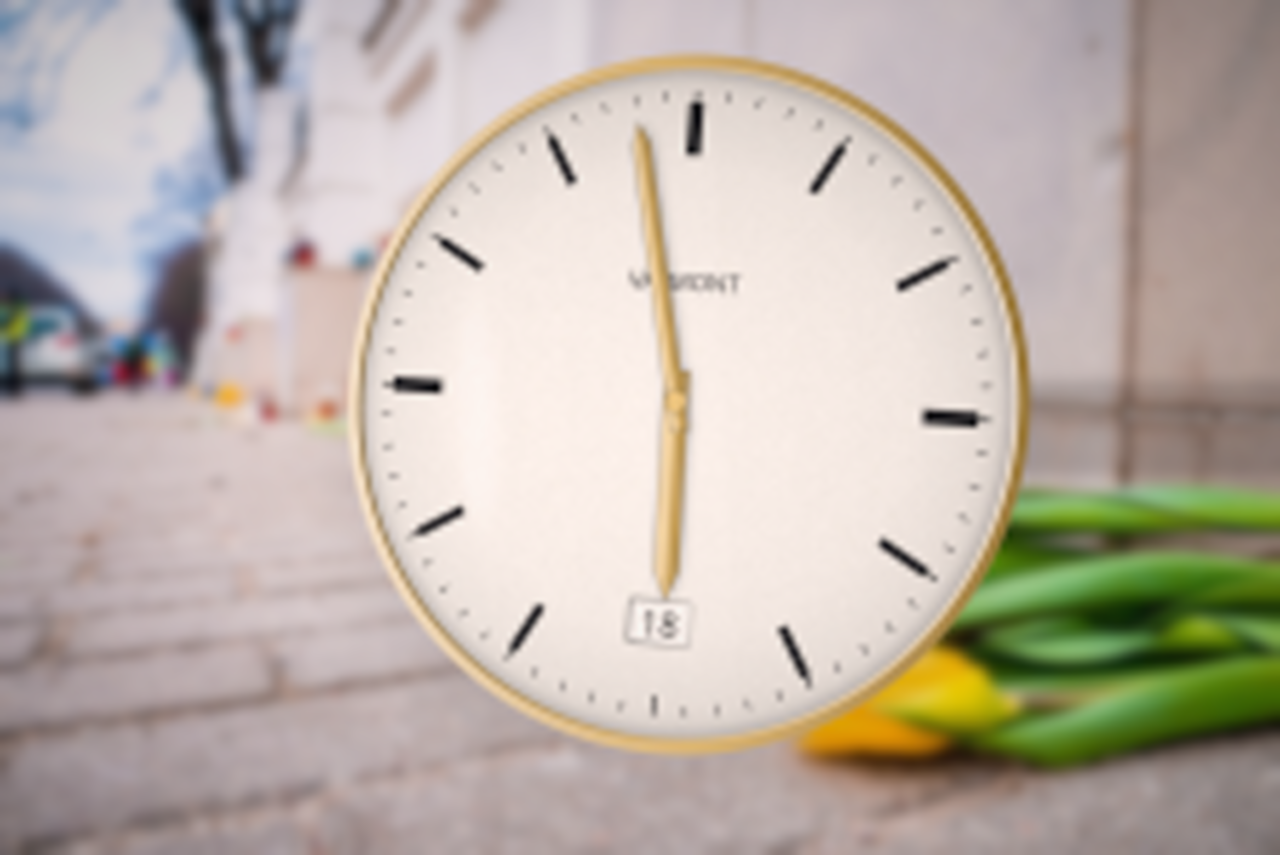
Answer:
5h58
